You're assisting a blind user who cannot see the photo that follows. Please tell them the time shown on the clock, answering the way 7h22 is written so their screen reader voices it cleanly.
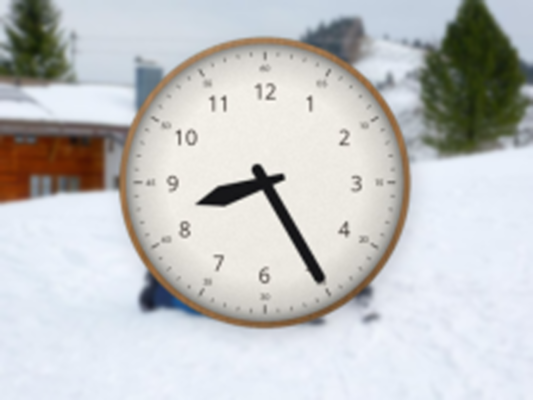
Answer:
8h25
